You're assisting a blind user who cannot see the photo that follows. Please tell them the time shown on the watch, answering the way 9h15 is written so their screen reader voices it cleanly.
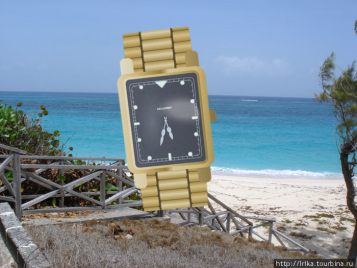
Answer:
5h33
